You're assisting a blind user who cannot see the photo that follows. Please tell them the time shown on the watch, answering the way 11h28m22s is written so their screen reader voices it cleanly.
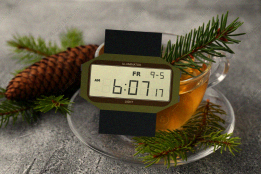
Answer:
6h07m17s
